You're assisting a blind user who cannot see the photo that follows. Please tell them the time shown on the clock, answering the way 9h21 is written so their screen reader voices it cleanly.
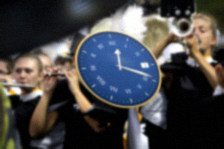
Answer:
12h19
